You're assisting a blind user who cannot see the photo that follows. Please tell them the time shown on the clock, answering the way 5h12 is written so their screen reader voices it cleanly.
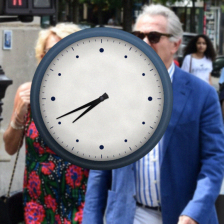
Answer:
7h41
